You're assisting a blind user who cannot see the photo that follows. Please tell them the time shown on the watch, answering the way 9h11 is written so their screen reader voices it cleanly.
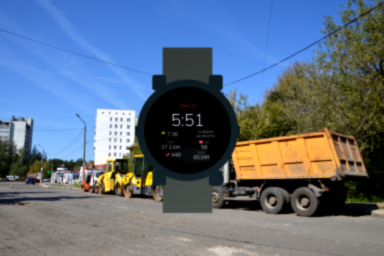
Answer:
5h51
